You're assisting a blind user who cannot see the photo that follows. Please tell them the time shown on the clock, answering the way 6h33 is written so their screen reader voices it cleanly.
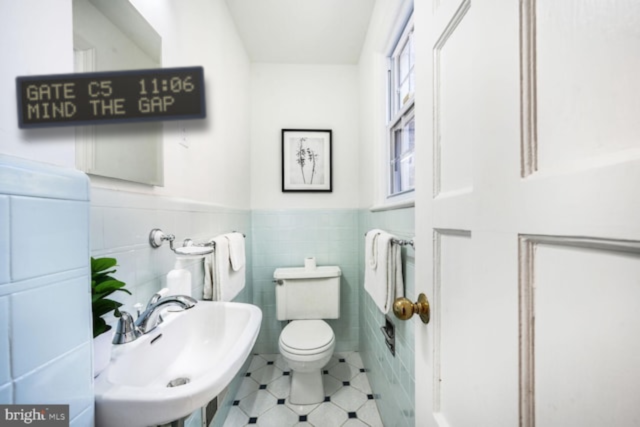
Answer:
11h06
